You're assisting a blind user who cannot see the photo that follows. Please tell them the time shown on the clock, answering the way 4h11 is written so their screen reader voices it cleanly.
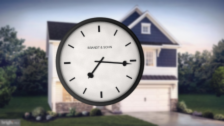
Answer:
7h16
